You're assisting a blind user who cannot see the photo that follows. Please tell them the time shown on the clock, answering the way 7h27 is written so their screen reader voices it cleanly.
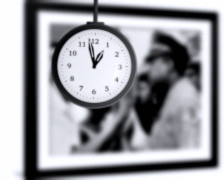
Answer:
12h58
